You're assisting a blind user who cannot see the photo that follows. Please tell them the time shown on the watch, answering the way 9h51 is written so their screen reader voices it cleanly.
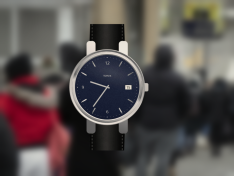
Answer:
9h36
